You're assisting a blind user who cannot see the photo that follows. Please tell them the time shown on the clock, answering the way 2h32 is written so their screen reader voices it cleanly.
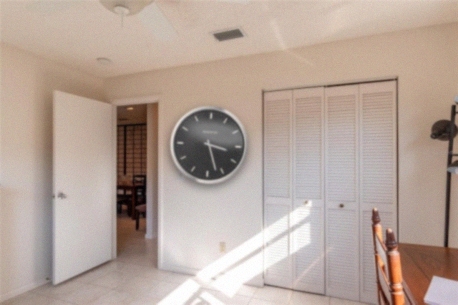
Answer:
3h27
